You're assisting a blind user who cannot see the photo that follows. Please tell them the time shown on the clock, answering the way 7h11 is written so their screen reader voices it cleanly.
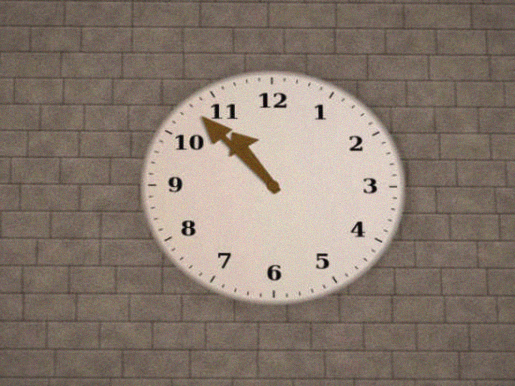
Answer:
10h53
